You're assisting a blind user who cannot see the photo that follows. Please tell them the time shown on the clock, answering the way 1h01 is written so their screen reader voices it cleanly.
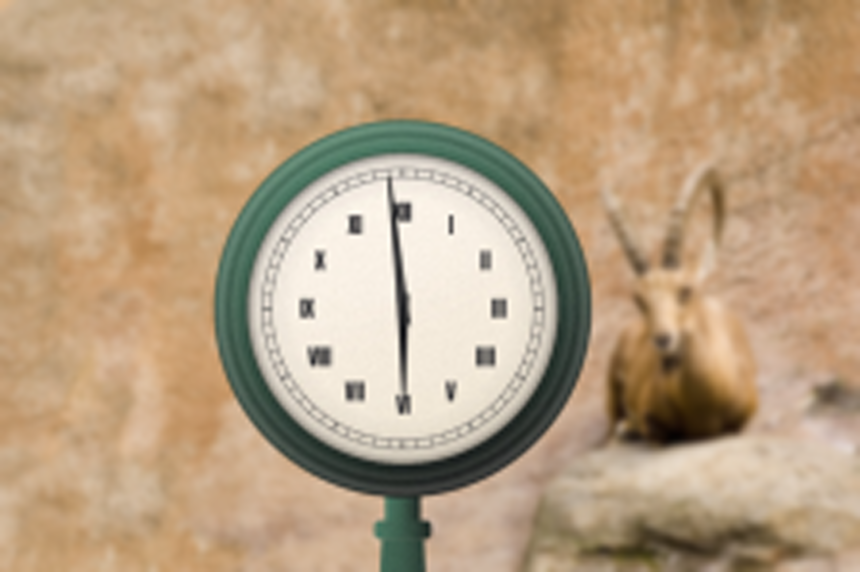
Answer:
5h59
